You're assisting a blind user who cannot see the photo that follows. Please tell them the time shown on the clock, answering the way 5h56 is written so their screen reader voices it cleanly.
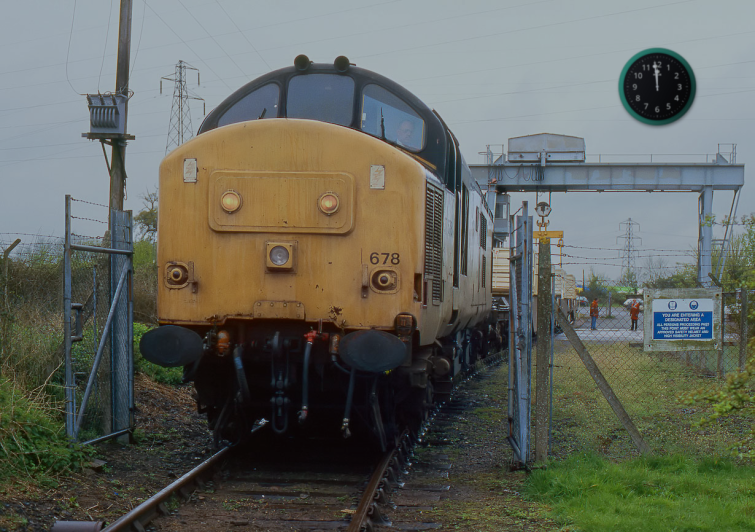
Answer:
11h59
